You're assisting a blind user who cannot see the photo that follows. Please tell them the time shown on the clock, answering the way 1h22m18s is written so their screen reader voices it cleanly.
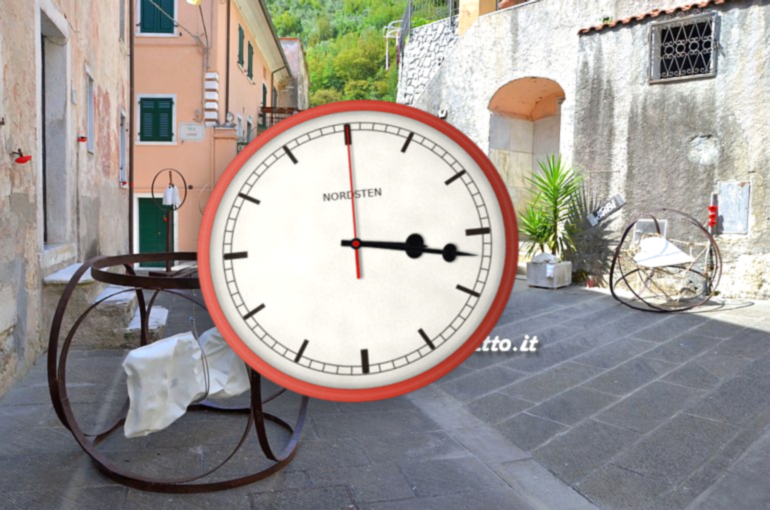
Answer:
3h17m00s
